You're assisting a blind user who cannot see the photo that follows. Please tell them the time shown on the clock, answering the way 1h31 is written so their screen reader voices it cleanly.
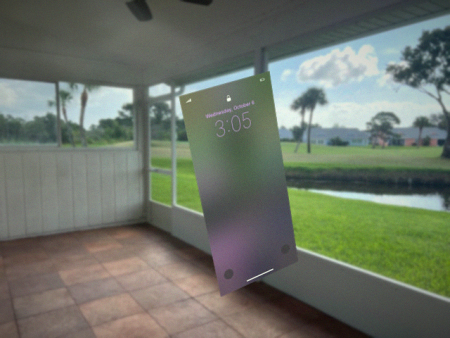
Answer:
3h05
